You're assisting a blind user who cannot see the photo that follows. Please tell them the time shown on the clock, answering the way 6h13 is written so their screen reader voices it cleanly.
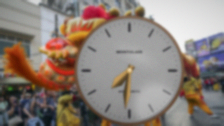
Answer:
7h31
